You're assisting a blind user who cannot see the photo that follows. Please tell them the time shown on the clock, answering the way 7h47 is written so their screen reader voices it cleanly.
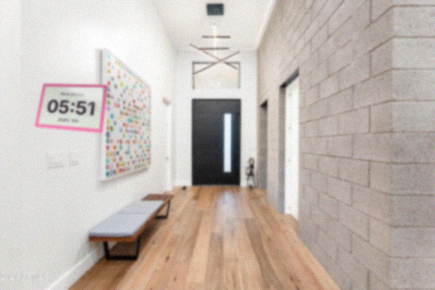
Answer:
5h51
